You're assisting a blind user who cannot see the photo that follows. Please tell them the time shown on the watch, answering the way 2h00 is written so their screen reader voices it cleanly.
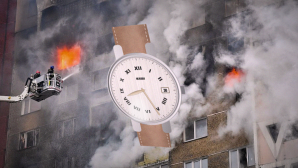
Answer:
8h26
